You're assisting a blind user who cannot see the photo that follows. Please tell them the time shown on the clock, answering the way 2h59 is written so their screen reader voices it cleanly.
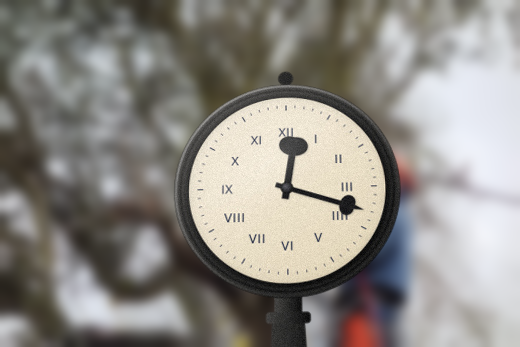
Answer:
12h18
